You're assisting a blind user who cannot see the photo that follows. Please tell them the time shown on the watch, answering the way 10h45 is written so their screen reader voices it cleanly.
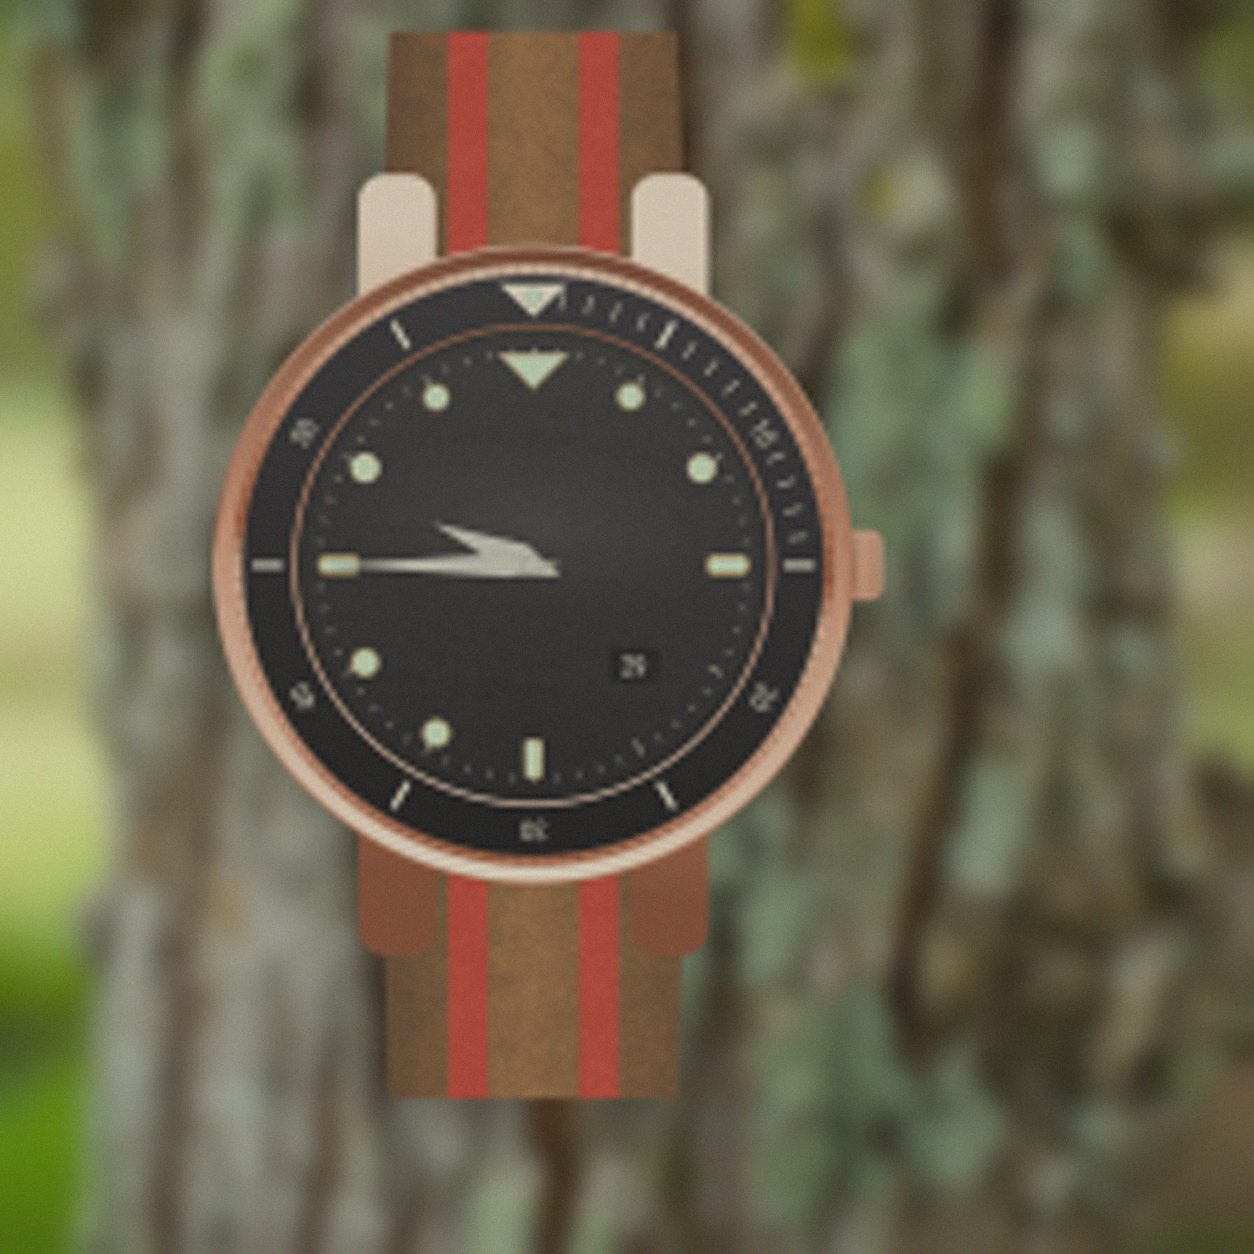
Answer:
9h45
